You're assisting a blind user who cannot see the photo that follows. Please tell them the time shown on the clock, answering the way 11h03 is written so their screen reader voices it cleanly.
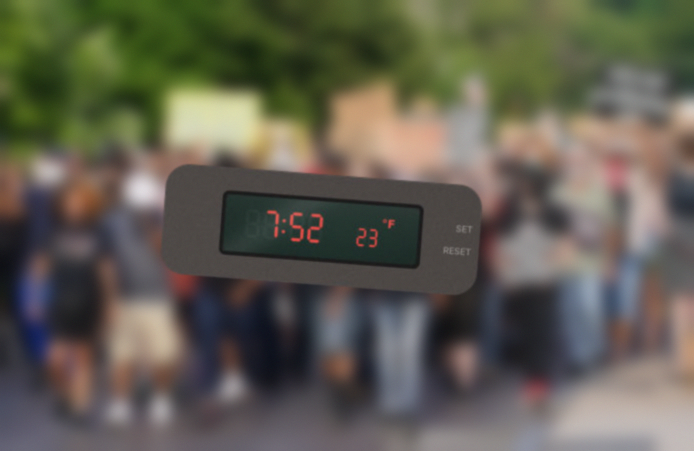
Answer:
7h52
